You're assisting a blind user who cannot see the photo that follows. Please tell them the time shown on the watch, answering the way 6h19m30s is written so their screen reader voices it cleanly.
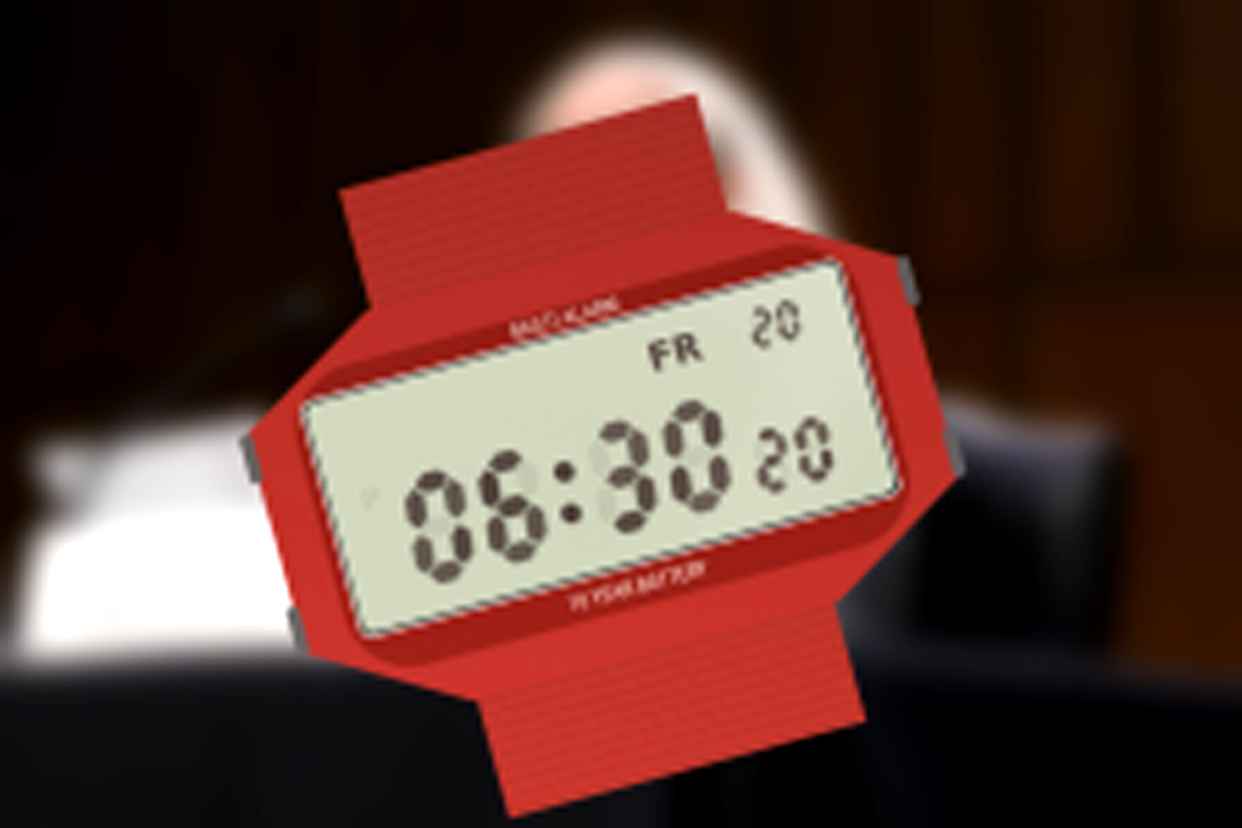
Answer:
6h30m20s
